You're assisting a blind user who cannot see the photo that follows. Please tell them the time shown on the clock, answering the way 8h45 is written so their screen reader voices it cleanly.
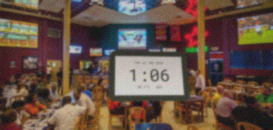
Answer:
1h06
